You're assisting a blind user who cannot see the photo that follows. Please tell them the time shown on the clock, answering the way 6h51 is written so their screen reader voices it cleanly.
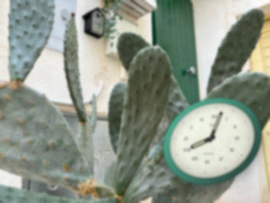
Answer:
8h02
